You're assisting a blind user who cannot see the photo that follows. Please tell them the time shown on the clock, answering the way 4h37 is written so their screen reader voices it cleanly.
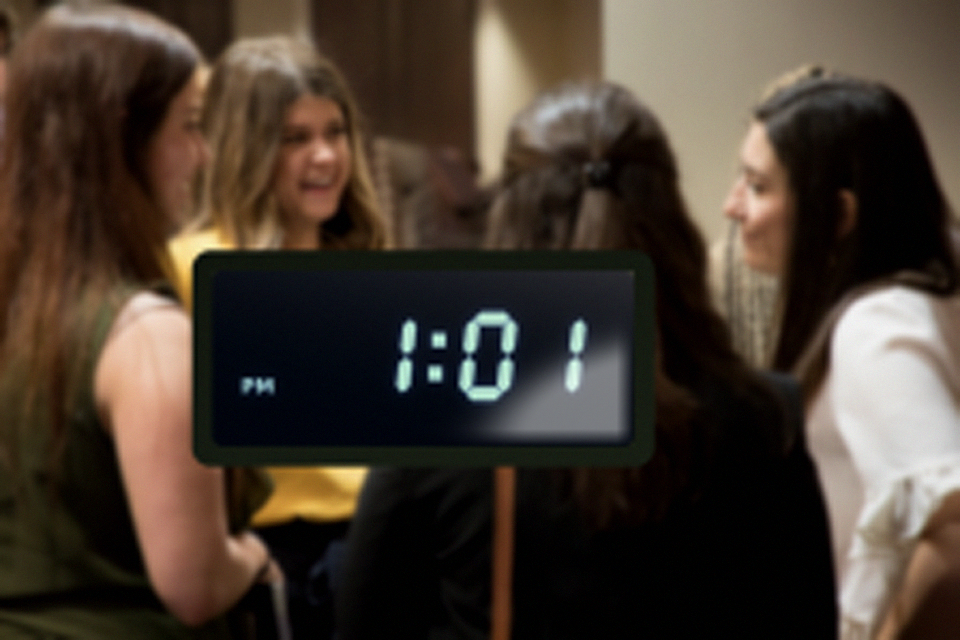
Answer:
1h01
